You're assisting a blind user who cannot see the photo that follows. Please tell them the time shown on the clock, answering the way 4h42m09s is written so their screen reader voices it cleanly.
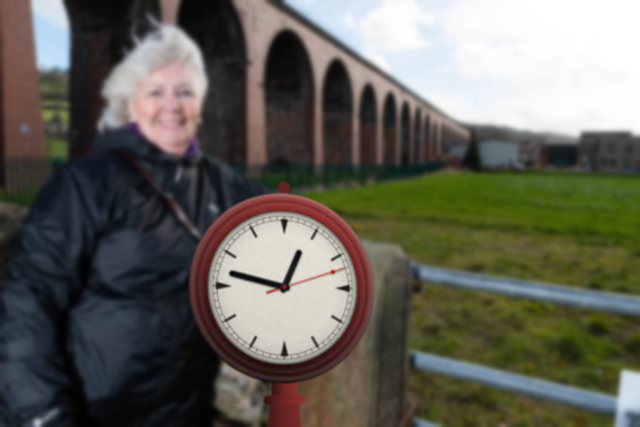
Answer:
12h47m12s
